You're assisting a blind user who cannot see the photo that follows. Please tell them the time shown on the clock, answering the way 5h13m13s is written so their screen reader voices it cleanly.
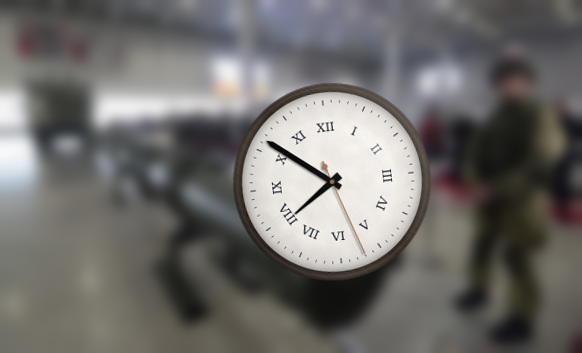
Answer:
7h51m27s
